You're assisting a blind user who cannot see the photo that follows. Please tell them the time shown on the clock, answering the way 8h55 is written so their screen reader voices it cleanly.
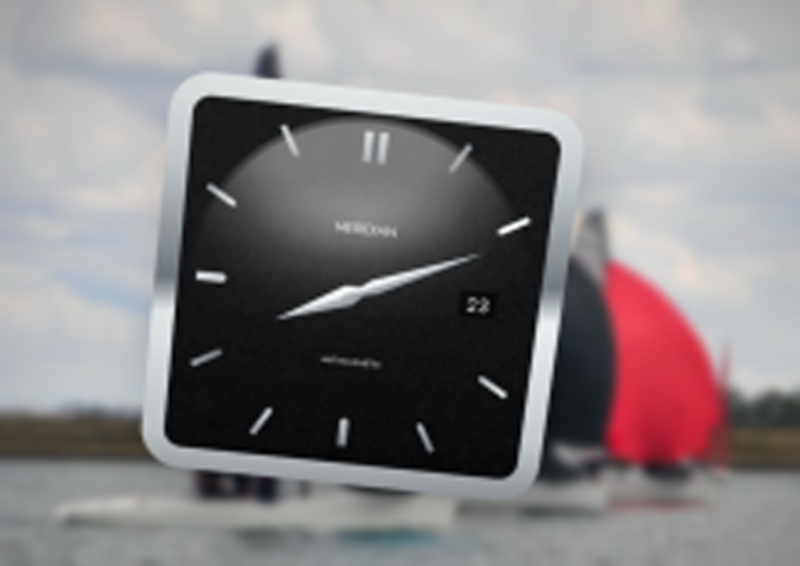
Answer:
8h11
